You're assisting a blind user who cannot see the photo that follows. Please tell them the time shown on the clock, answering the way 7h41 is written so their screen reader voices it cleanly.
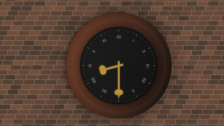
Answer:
8h30
